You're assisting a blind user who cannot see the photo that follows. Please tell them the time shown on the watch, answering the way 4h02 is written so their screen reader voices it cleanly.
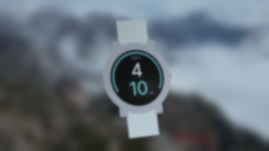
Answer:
4h10
